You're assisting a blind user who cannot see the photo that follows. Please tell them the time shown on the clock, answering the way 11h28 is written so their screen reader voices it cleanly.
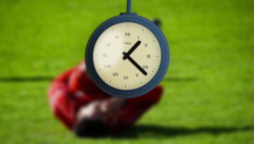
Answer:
1h22
